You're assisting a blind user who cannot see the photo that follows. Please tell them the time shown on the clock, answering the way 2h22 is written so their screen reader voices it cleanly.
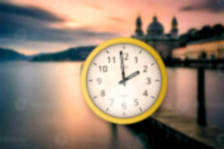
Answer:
1h59
